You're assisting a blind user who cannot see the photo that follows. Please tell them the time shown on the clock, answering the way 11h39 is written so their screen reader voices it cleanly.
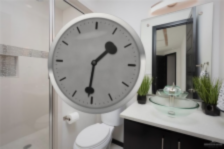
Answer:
1h31
